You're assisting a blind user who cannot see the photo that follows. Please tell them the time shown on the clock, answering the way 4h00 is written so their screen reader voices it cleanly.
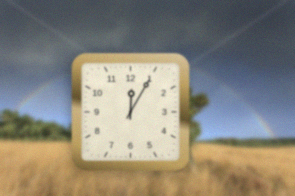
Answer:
12h05
